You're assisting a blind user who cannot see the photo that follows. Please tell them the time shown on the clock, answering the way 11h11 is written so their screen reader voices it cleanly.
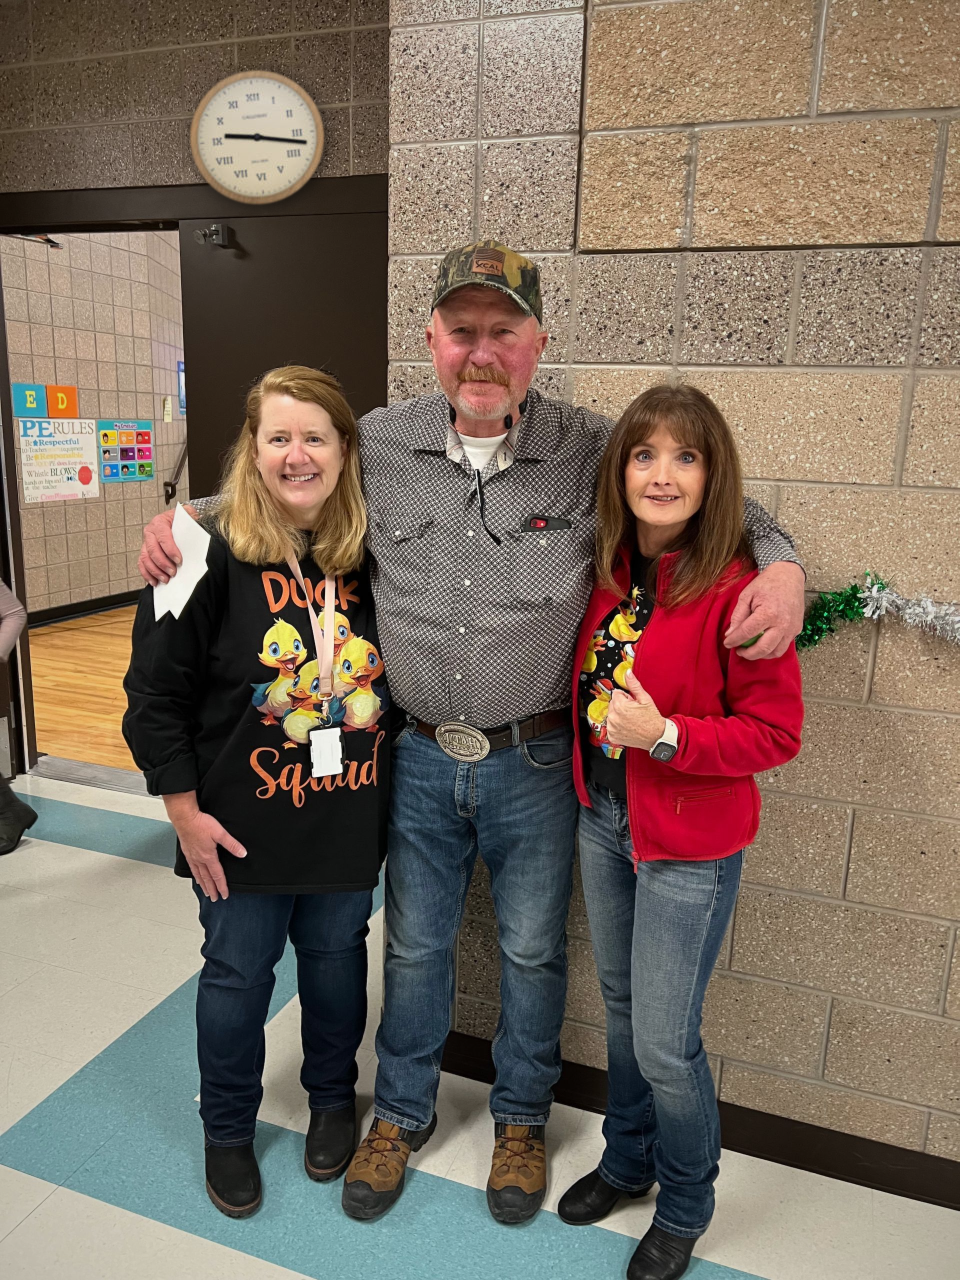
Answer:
9h17
